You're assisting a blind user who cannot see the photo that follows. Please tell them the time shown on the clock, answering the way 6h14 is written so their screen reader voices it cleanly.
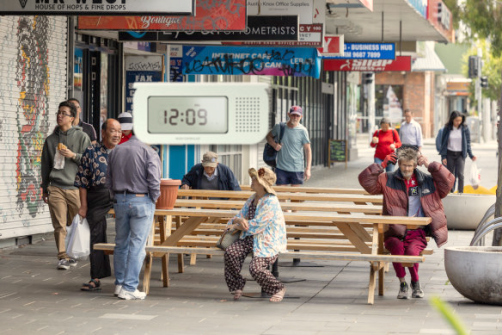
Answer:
12h09
